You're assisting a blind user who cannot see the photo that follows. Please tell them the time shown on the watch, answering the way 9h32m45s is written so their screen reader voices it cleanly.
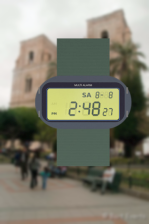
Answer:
2h48m27s
